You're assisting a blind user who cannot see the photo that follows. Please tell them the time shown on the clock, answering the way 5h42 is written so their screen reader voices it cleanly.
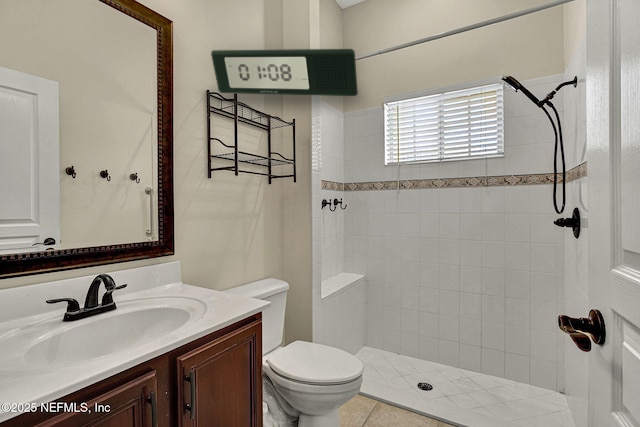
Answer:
1h08
